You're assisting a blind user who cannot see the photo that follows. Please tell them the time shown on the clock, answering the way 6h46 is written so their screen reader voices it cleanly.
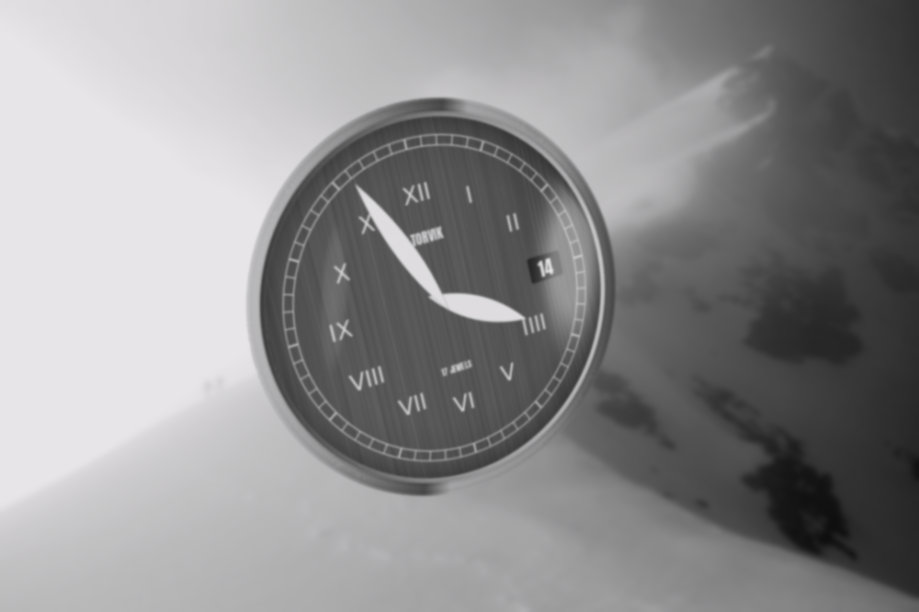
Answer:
3h56
